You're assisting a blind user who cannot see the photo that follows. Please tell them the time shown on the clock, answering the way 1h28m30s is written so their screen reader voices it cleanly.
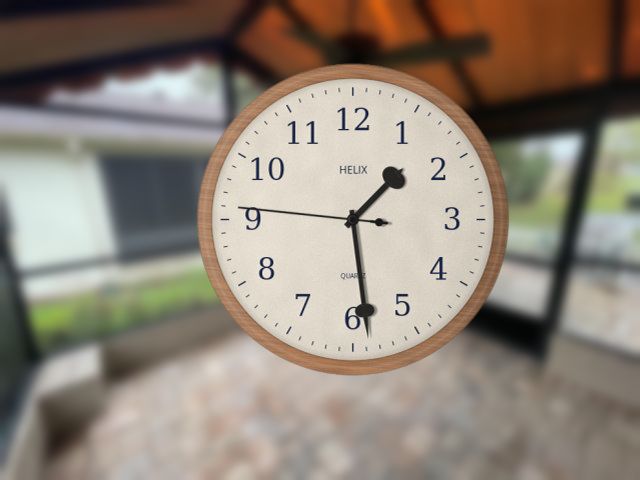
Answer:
1h28m46s
